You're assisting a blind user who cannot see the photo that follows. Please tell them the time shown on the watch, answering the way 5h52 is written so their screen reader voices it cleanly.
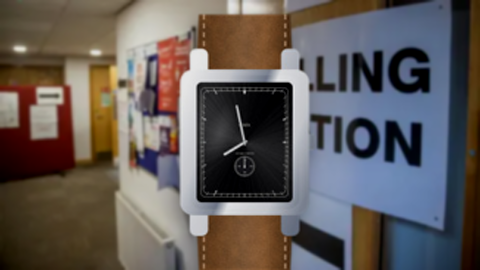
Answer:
7h58
